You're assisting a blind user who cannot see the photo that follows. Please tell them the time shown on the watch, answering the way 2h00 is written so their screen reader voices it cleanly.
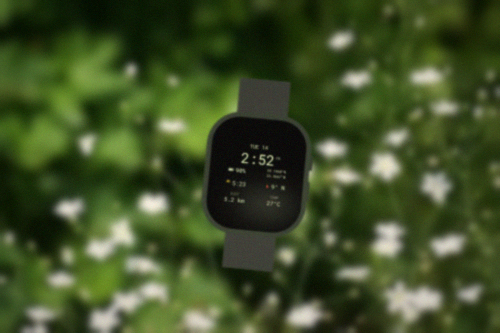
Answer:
2h52
